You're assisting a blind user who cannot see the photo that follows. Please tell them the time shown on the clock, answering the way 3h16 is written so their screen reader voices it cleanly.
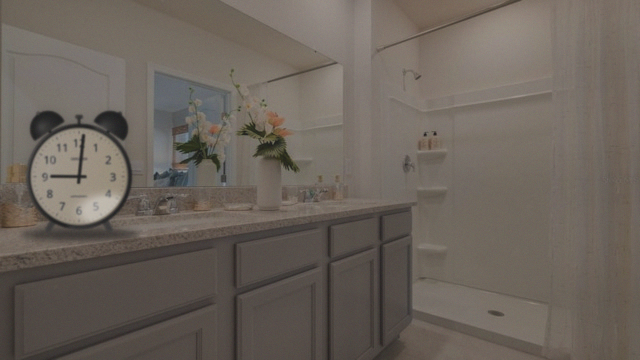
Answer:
9h01
